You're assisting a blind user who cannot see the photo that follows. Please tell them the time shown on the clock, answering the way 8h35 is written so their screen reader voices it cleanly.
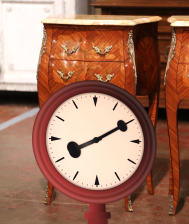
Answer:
8h10
